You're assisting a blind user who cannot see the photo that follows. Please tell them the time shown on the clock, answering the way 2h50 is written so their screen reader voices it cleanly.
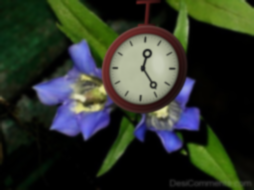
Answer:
12h24
